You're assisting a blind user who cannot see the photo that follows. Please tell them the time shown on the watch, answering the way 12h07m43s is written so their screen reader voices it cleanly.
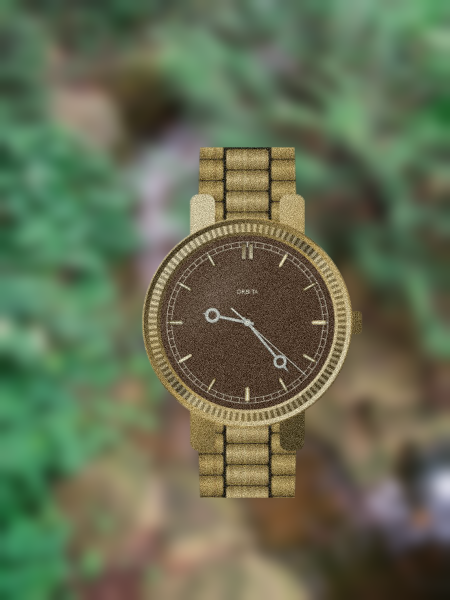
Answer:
9h23m22s
